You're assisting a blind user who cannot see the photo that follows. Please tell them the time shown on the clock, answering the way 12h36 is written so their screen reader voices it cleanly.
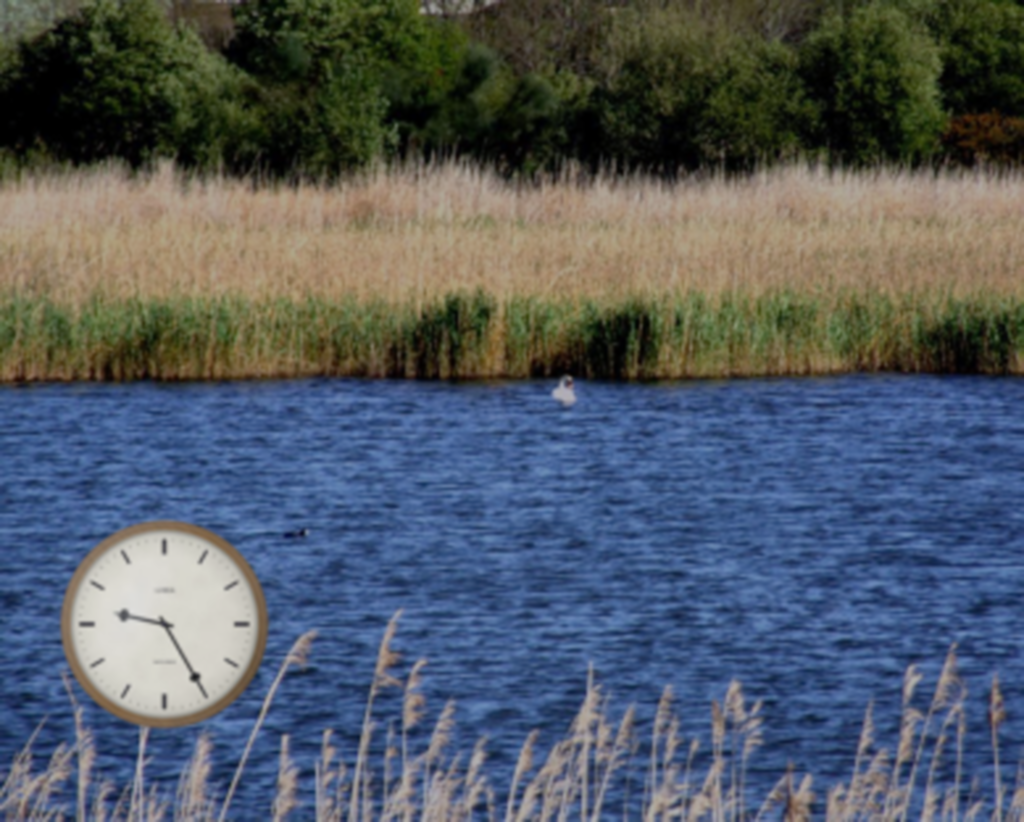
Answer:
9h25
